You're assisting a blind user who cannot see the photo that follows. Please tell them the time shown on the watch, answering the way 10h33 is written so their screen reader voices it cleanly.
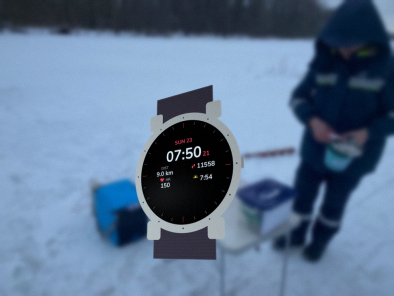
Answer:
7h50
